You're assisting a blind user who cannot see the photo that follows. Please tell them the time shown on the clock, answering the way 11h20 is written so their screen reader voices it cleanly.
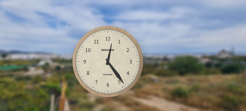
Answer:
12h24
